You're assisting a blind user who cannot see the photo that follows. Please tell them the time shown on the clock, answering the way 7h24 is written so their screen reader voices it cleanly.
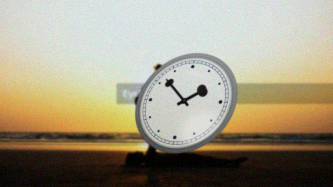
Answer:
1h52
